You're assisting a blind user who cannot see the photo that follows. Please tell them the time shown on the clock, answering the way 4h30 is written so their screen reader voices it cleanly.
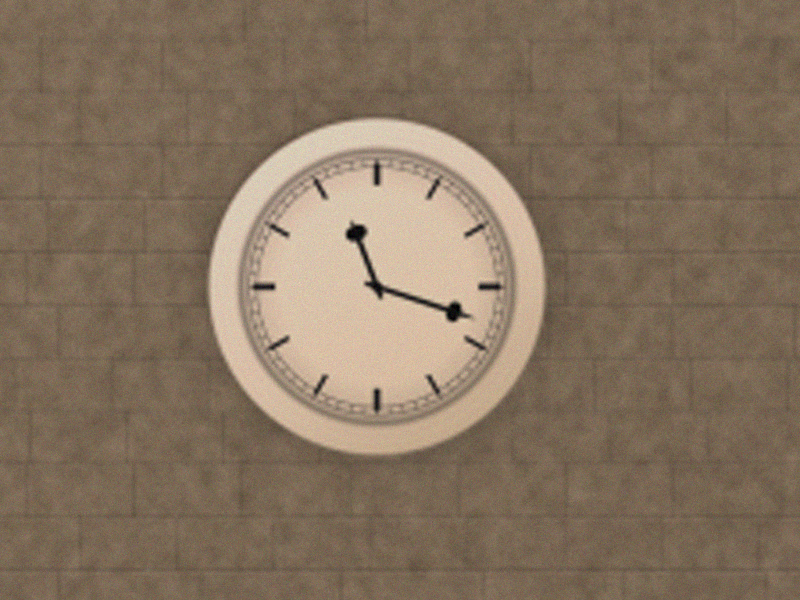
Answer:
11h18
